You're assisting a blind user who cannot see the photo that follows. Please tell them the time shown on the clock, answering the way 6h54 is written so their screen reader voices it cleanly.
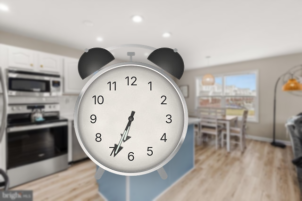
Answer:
6h34
